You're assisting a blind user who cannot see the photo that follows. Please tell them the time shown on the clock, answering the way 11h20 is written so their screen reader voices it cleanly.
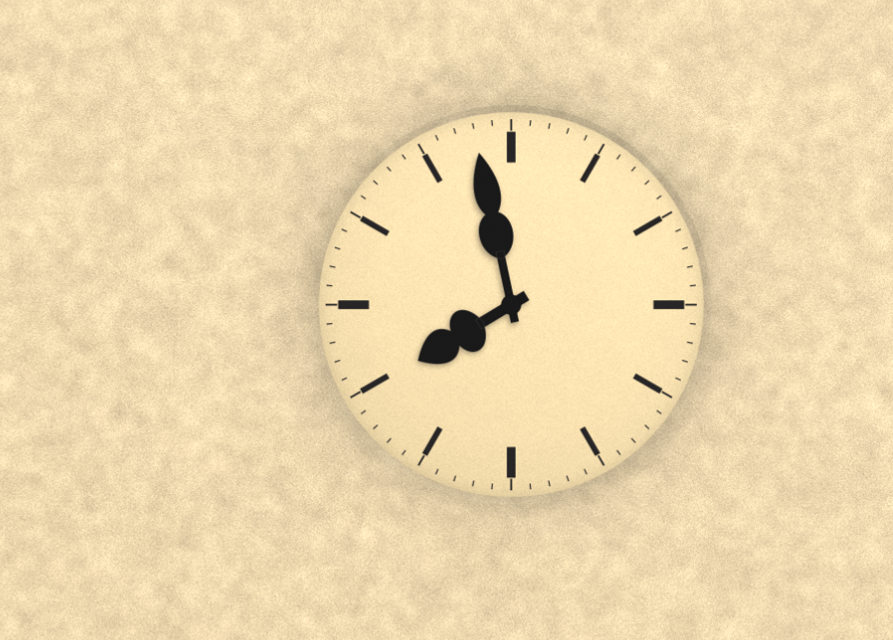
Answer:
7h58
